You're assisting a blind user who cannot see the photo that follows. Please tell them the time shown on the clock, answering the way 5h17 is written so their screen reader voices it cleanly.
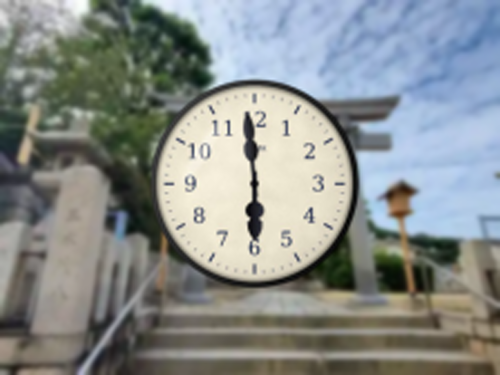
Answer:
5h59
